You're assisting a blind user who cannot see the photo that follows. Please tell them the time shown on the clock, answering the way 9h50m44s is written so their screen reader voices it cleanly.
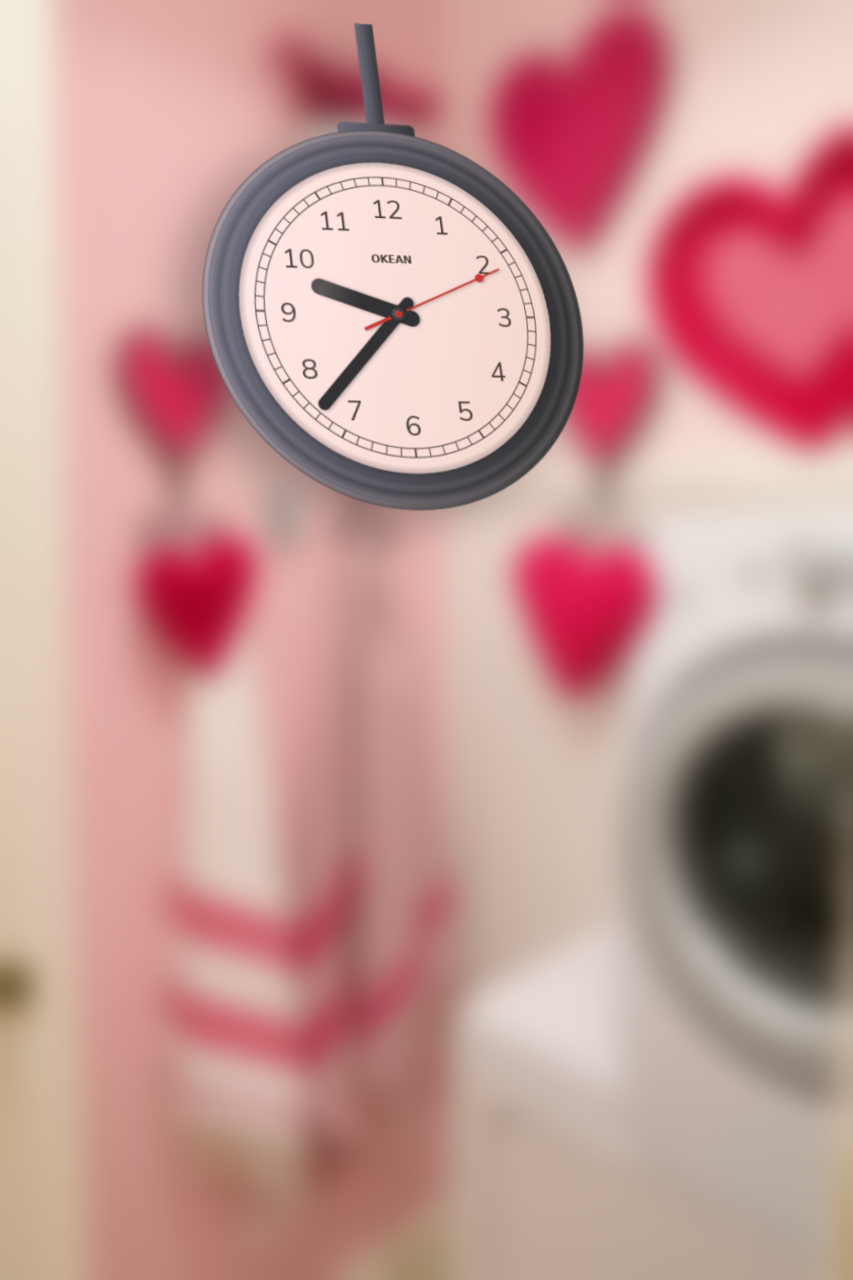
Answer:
9h37m11s
